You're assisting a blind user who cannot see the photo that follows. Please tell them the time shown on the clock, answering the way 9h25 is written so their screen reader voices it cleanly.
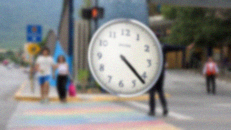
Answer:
4h22
